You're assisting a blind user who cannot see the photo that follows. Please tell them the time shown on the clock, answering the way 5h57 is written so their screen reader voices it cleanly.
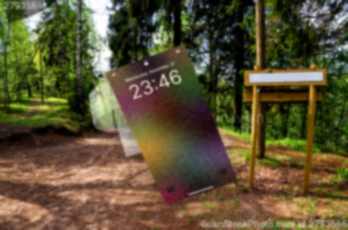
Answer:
23h46
